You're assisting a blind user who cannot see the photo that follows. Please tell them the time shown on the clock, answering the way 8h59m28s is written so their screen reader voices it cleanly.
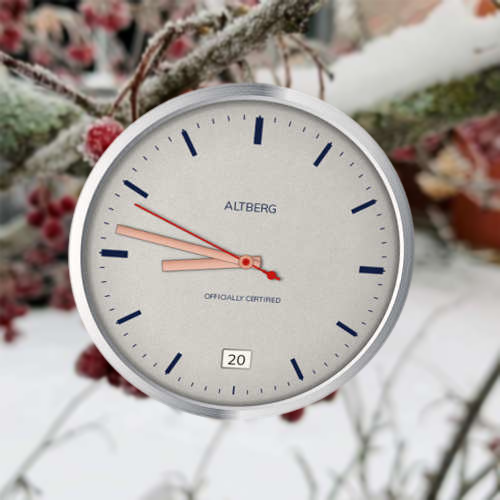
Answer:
8h46m49s
